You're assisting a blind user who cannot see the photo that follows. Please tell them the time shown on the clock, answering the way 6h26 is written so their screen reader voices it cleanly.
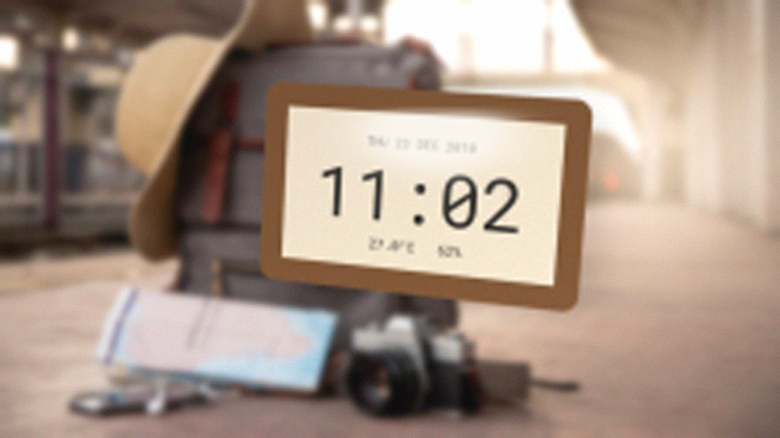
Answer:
11h02
